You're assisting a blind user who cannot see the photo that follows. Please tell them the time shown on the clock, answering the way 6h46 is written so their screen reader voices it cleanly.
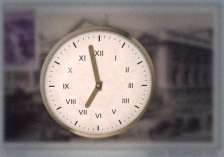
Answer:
6h58
